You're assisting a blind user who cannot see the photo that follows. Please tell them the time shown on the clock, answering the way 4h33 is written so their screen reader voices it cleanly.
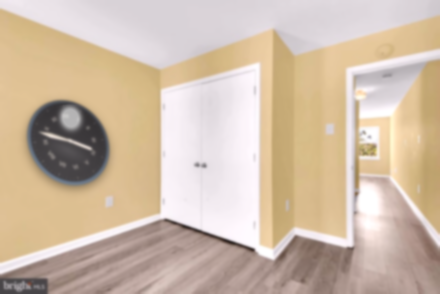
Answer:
3h48
